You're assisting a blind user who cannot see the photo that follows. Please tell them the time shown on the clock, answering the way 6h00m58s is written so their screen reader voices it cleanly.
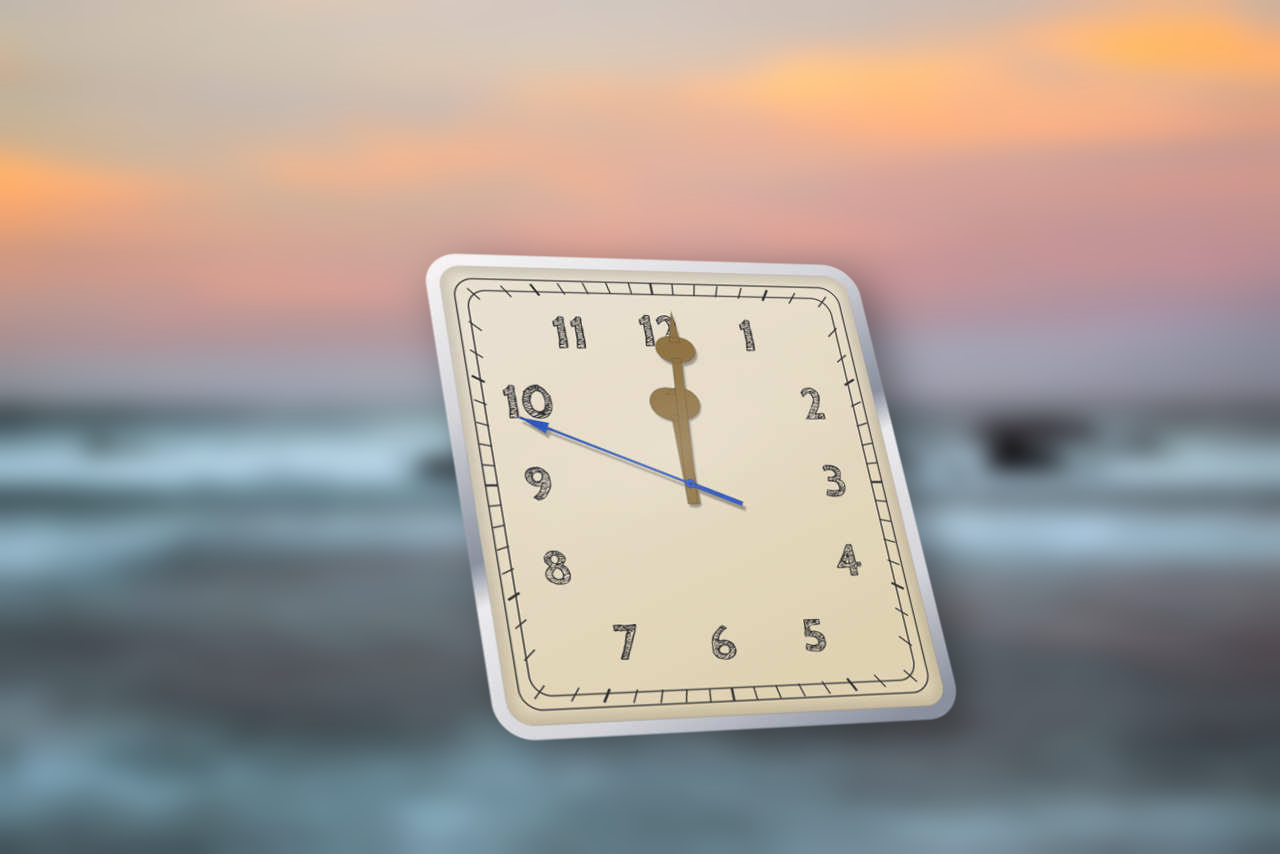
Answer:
12h00m49s
